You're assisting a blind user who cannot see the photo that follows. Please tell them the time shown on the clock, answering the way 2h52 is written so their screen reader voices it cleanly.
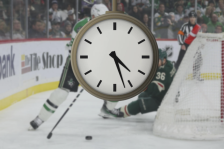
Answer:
4h27
